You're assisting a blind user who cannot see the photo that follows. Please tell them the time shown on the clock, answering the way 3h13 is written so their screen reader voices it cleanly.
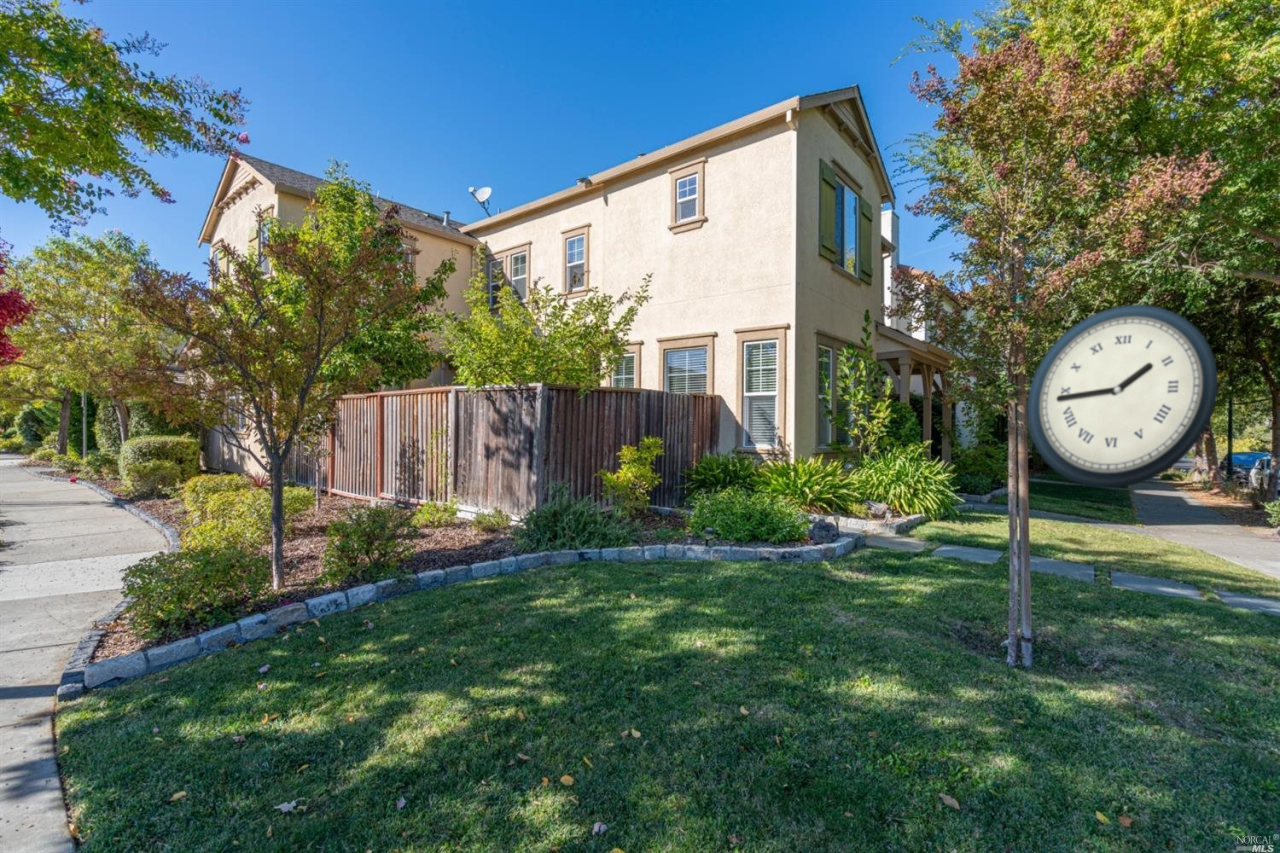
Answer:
1h44
